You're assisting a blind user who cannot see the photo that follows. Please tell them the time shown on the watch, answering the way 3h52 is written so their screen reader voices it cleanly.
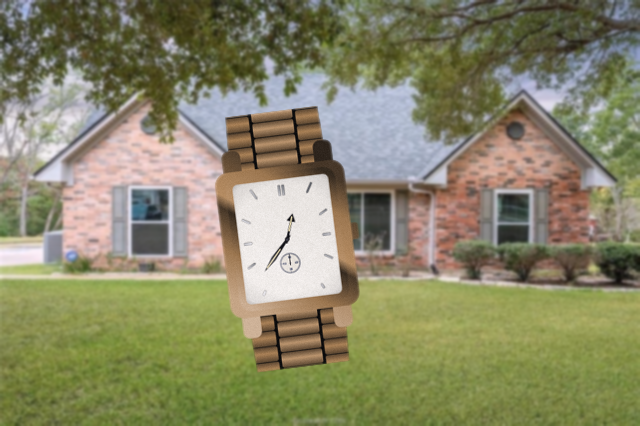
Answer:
12h37
